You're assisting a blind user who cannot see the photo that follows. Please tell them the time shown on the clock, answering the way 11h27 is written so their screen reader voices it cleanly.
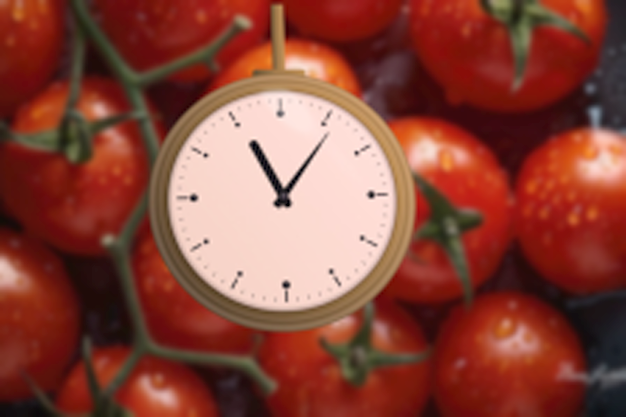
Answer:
11h06
